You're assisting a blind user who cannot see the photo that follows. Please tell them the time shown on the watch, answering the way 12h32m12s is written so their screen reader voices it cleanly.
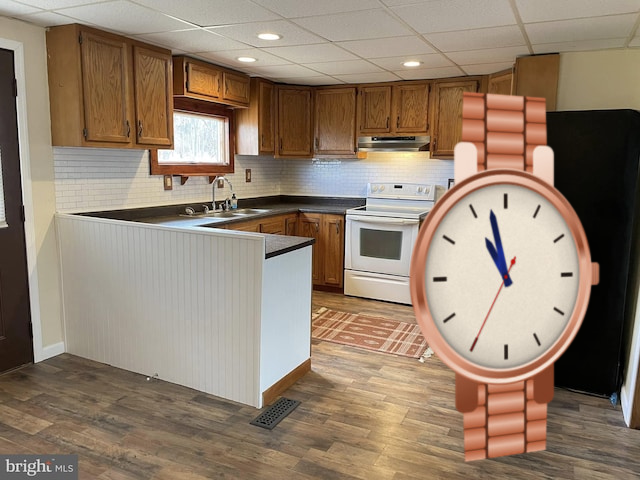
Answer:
10h57m35s
